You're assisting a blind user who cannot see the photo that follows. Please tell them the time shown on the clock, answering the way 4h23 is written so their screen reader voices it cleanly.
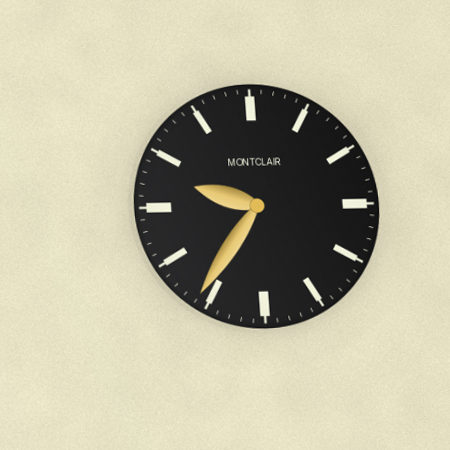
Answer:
9h36
